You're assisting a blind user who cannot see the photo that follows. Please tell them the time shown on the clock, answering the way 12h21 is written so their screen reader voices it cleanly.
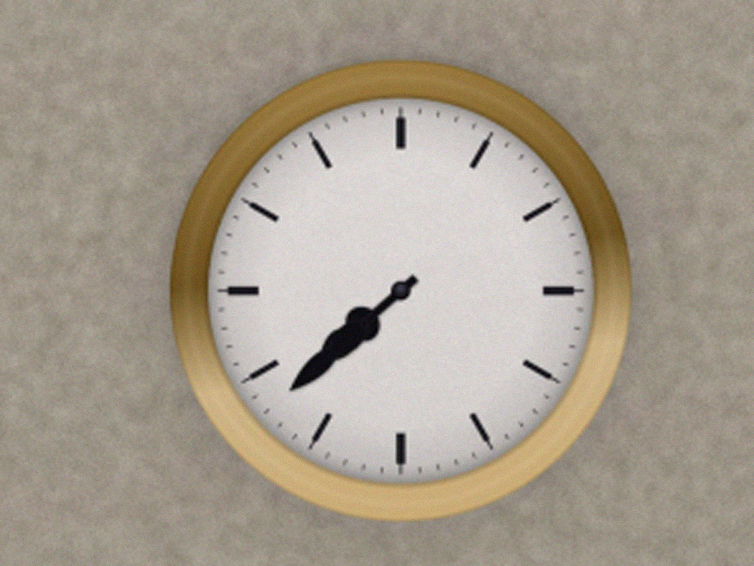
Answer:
7h38
